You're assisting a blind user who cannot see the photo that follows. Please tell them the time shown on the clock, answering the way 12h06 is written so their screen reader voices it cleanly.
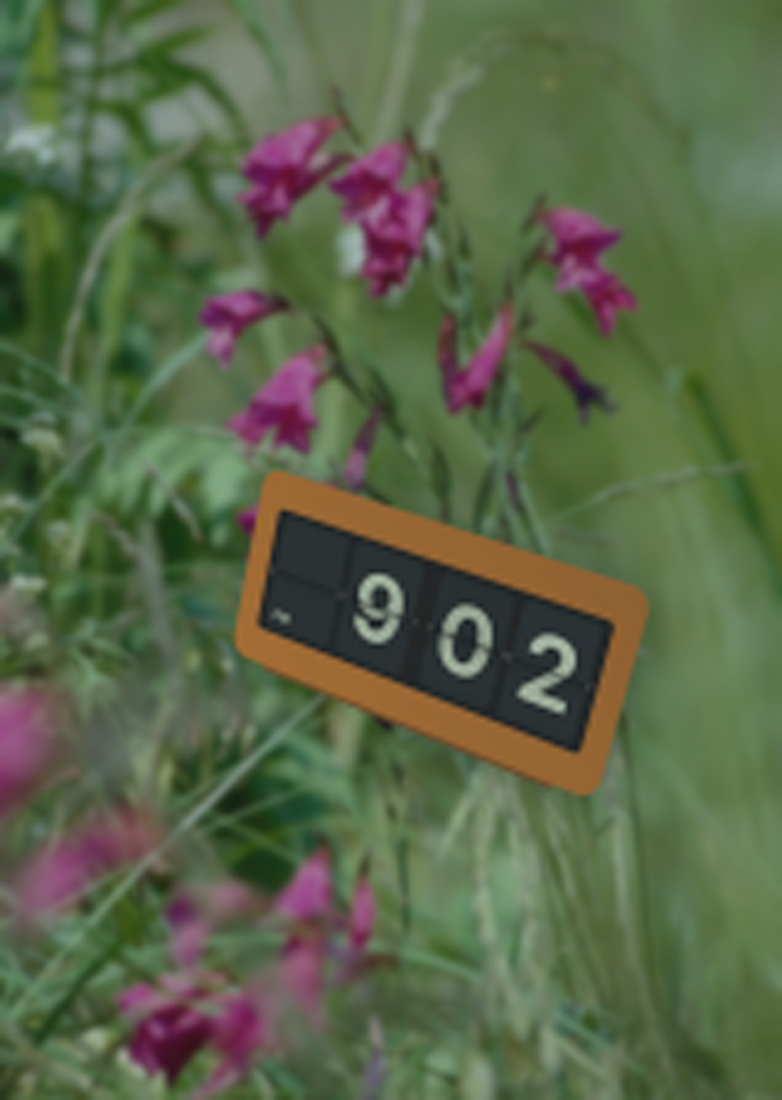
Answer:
9h02
